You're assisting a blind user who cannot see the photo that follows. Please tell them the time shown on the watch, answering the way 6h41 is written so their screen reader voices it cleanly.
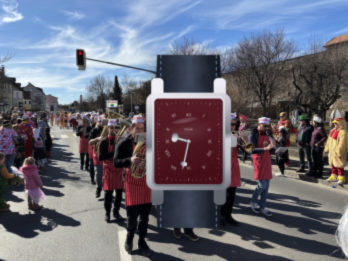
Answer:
9h32
